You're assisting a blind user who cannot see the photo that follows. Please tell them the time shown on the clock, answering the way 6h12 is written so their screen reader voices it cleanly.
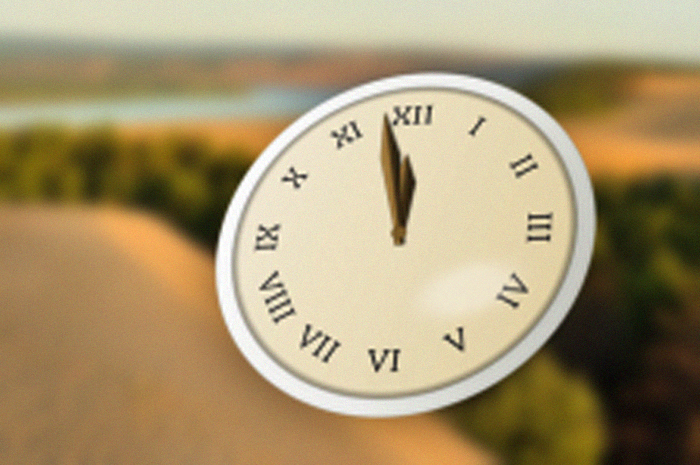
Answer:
11h58
